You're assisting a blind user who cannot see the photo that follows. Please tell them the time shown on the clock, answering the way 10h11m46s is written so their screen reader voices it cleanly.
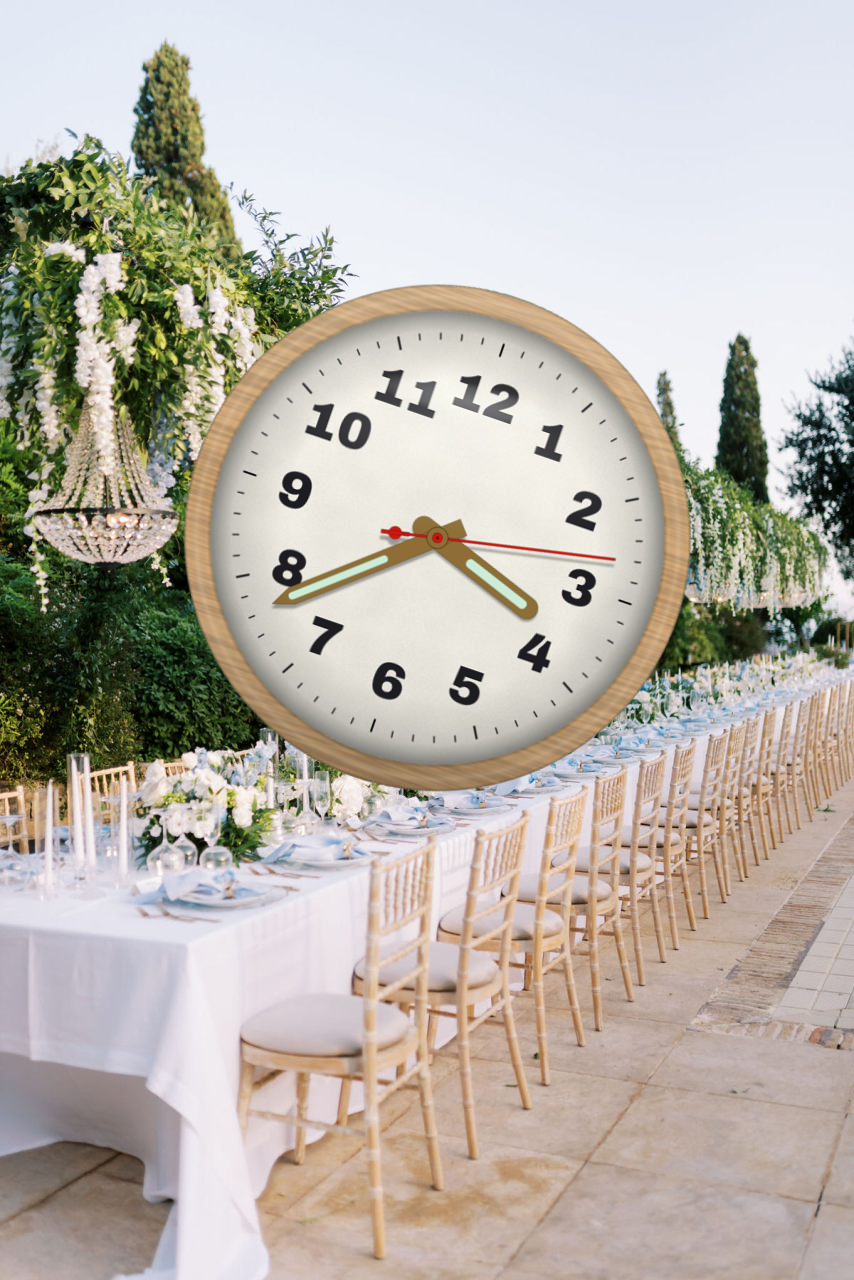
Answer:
3h38m13s
